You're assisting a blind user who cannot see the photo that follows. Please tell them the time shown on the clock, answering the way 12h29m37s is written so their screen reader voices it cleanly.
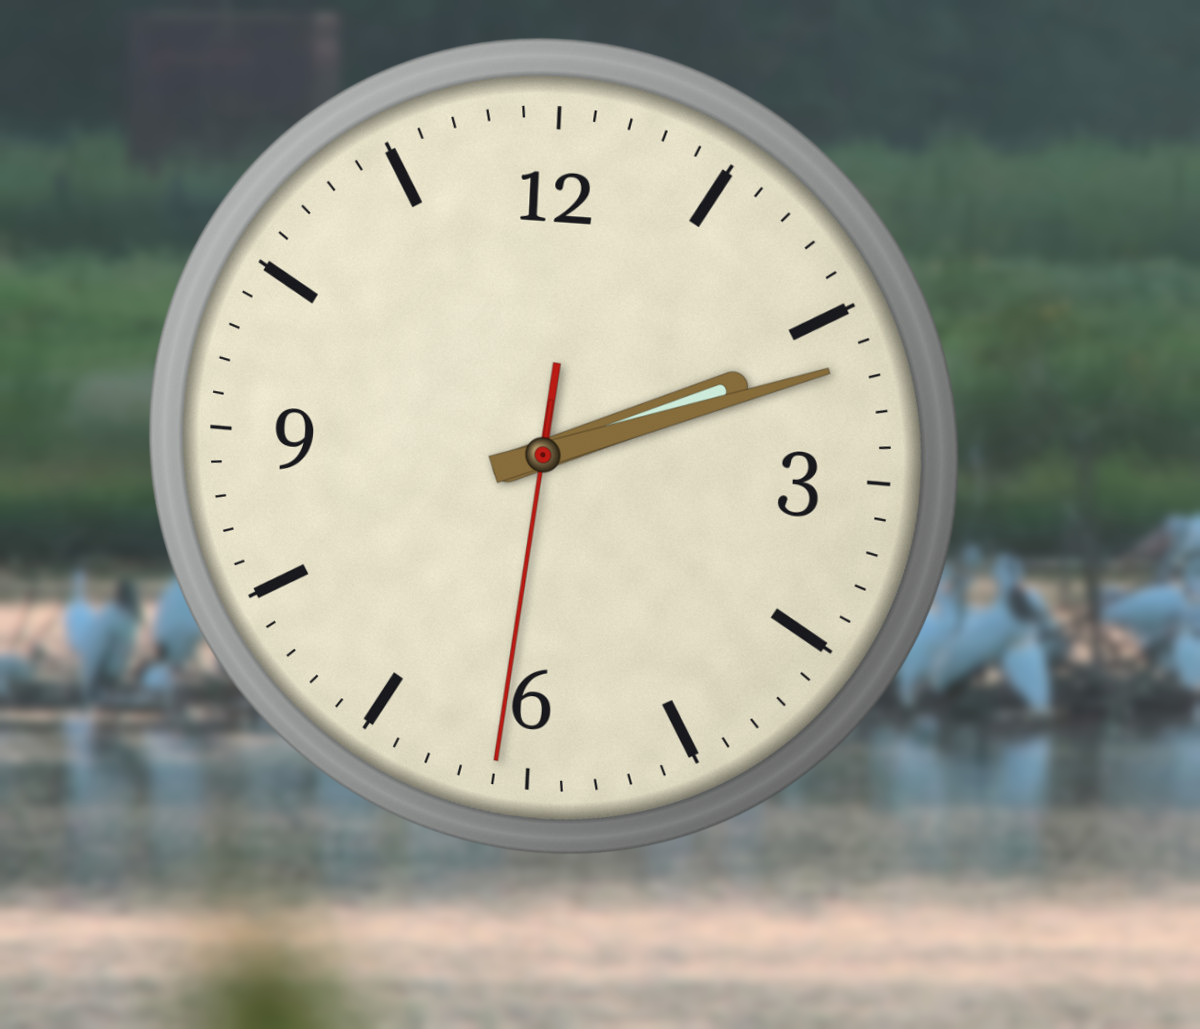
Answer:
2h11m31s
